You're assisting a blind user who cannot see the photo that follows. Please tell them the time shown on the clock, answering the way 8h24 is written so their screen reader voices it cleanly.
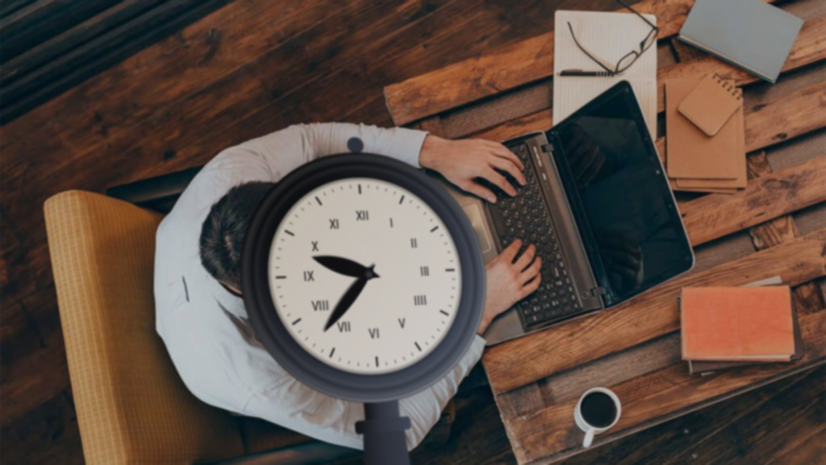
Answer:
9h37
